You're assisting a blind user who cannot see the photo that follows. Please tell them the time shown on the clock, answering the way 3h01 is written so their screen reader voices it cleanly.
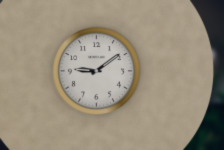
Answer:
9h09
